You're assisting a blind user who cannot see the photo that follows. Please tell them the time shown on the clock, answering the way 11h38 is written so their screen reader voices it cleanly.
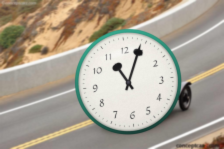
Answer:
11h04
